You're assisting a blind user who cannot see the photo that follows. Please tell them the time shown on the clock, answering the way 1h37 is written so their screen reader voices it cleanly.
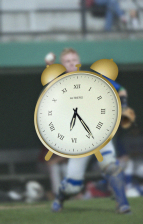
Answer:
6h24
